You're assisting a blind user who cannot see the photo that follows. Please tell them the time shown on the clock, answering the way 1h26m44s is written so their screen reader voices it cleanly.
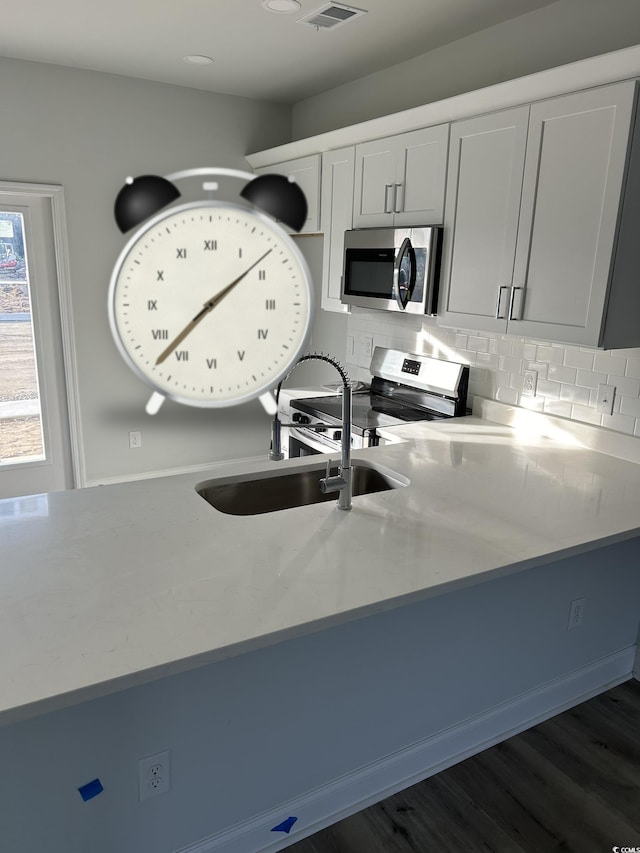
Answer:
1h37m08s
